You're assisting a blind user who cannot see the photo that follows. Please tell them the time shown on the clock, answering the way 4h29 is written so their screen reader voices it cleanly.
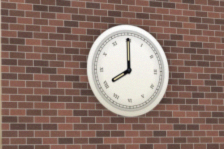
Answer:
8h00
